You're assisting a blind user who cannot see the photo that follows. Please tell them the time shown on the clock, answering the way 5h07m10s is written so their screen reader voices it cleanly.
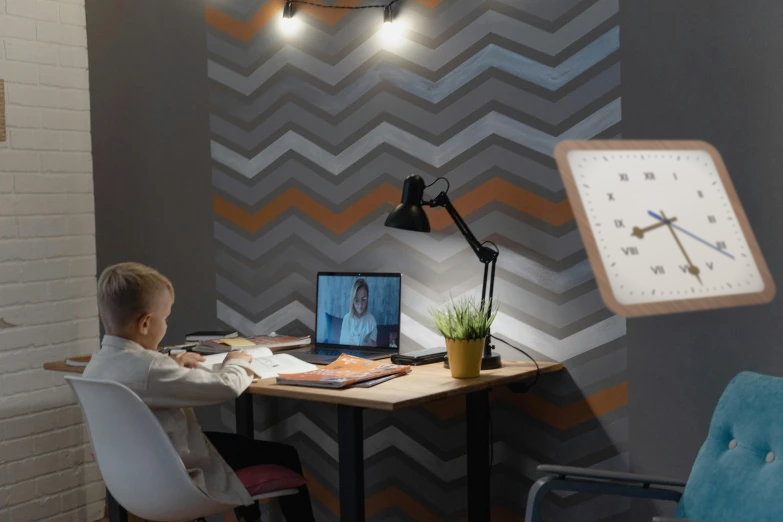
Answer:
8h28m21s
